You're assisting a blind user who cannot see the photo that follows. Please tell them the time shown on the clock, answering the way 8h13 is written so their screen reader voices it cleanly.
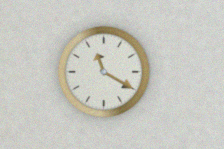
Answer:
11h20
